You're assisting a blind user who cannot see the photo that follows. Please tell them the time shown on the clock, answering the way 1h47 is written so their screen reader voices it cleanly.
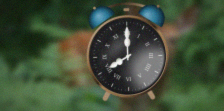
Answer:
8h00
